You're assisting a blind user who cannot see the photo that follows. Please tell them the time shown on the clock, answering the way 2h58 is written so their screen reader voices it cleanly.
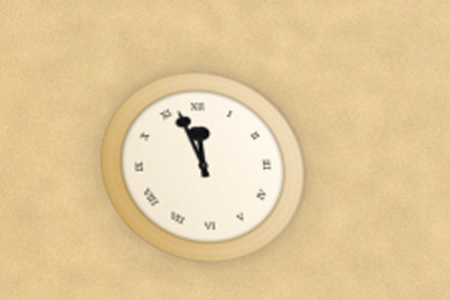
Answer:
11h57
